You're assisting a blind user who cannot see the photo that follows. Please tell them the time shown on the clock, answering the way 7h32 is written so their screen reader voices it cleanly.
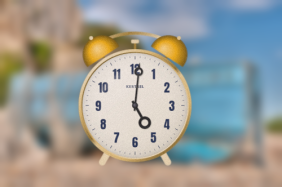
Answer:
5h01
